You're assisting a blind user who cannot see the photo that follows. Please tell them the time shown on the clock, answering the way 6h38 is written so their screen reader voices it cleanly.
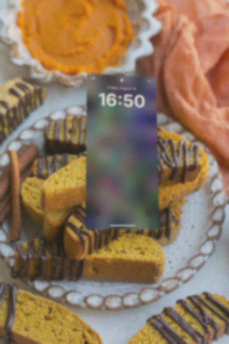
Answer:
16h50
